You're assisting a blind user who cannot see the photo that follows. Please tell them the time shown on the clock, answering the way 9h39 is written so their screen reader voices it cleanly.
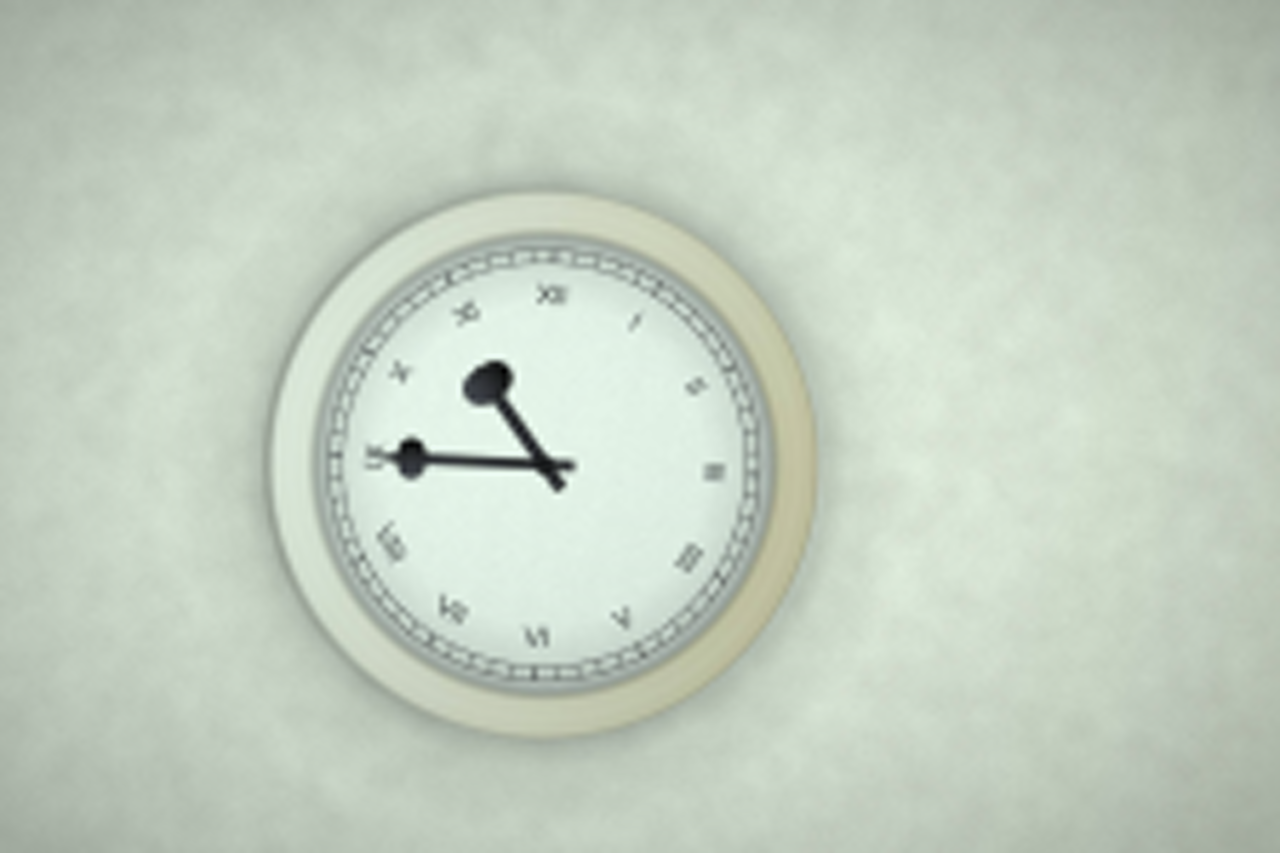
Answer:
10h45
